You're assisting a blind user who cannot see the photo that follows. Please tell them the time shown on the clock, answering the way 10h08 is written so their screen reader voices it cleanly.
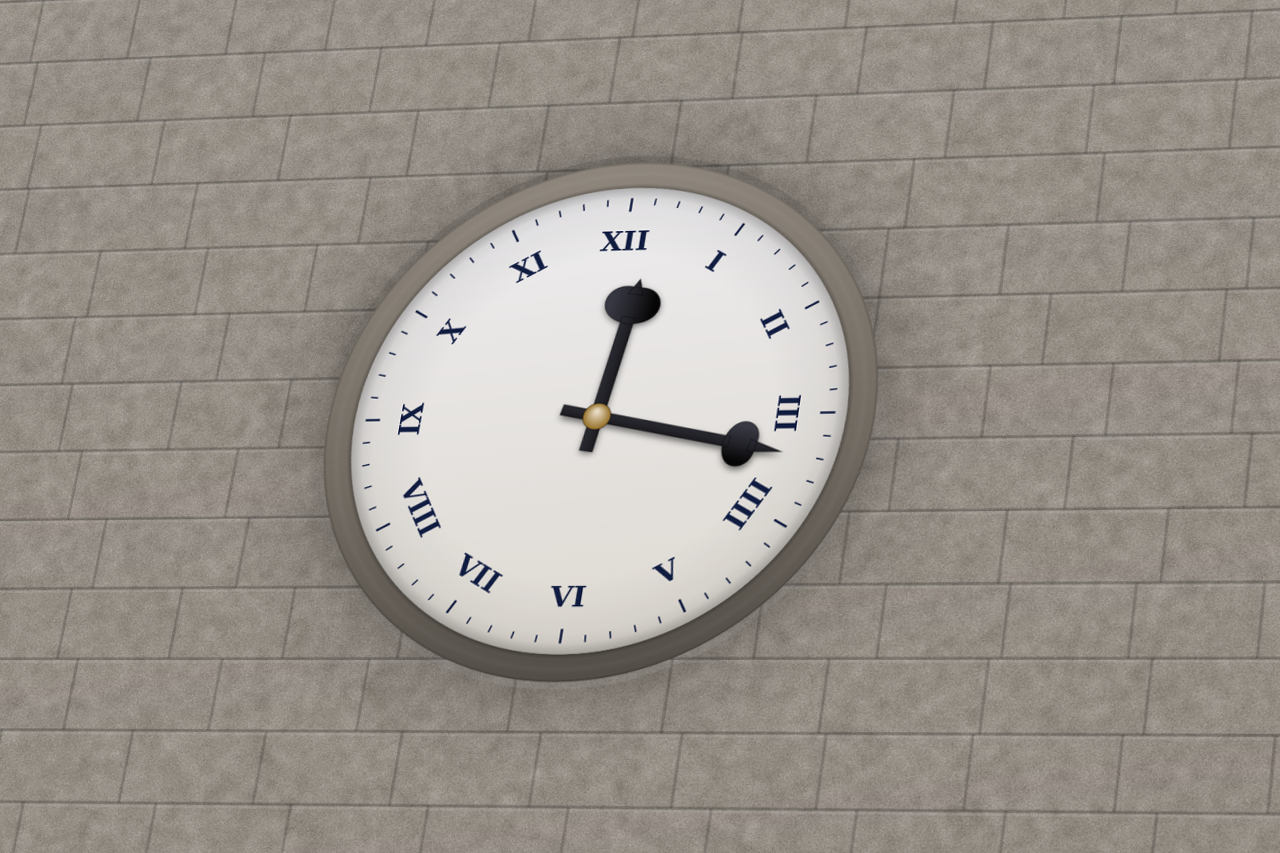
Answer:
12h17
